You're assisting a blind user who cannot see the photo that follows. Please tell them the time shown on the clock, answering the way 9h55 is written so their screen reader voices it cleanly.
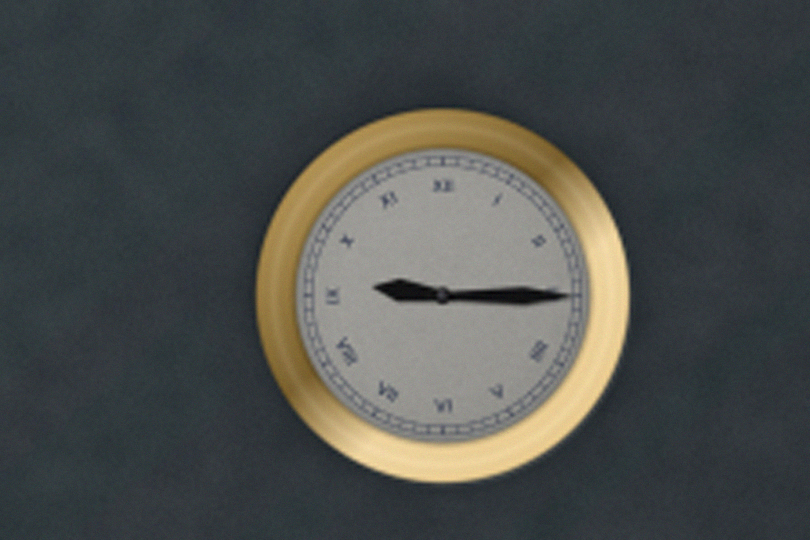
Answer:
9h15
